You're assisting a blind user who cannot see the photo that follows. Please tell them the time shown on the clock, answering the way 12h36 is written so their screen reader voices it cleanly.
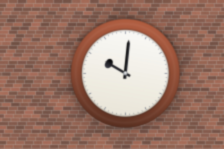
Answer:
10h01
